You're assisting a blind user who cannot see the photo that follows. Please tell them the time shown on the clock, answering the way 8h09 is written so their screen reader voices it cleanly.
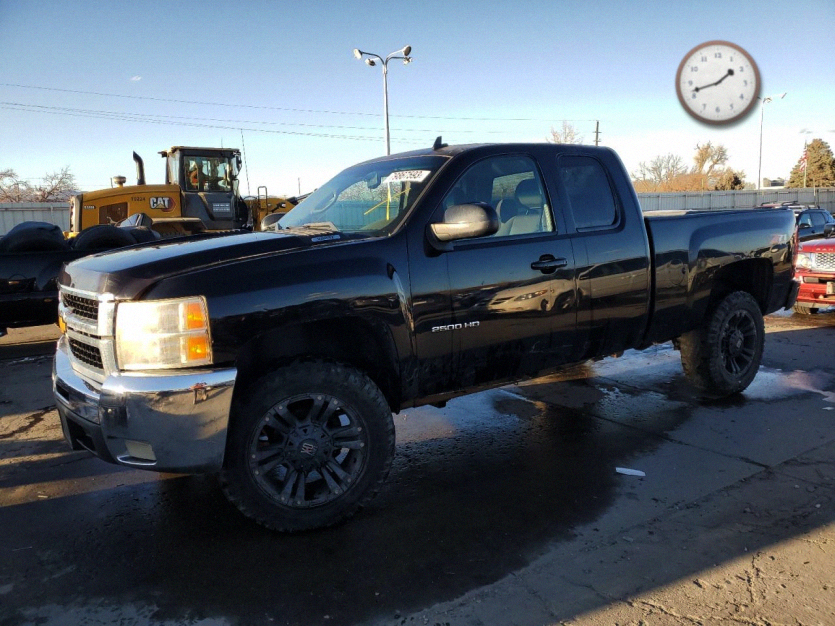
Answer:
1h42
